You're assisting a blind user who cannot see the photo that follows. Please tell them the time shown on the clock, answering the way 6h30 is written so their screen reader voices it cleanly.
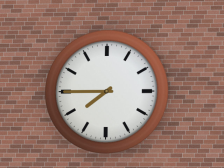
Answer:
7h45
